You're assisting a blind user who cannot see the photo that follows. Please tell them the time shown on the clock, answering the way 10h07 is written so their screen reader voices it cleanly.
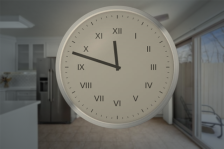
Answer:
11h48
